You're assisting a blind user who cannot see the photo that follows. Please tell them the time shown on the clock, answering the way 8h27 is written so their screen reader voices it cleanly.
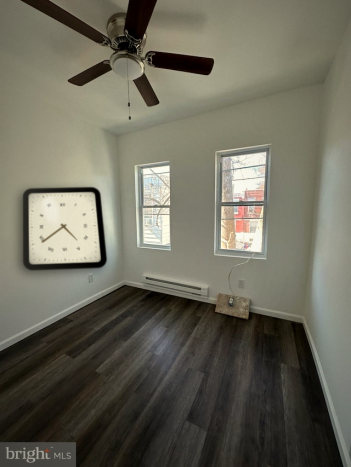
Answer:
4h39
